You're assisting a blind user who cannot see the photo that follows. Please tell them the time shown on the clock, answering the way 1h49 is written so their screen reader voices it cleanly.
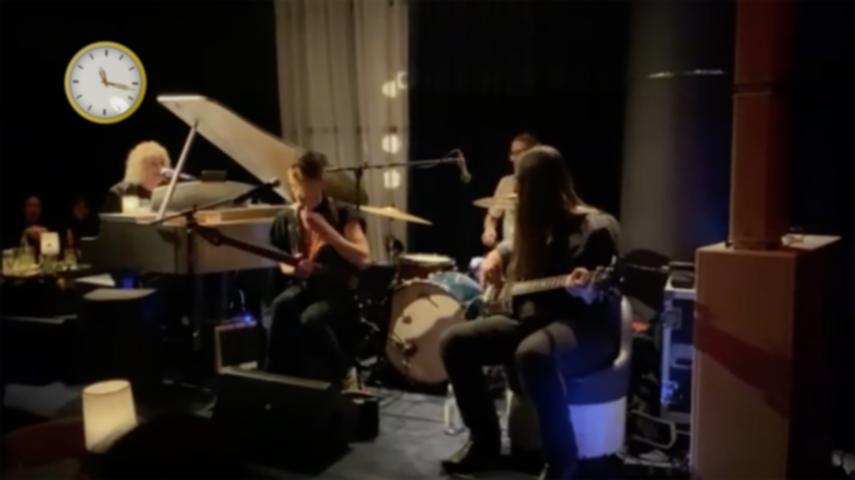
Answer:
11h17
